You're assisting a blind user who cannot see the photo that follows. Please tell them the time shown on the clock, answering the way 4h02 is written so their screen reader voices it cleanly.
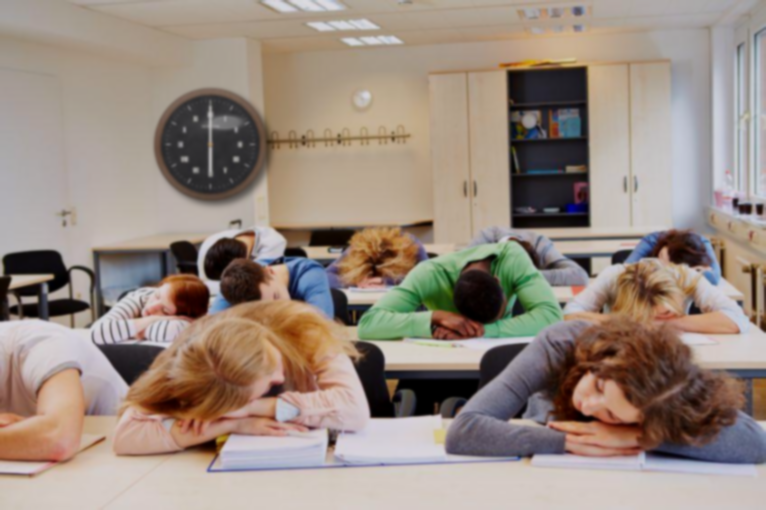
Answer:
6h00
